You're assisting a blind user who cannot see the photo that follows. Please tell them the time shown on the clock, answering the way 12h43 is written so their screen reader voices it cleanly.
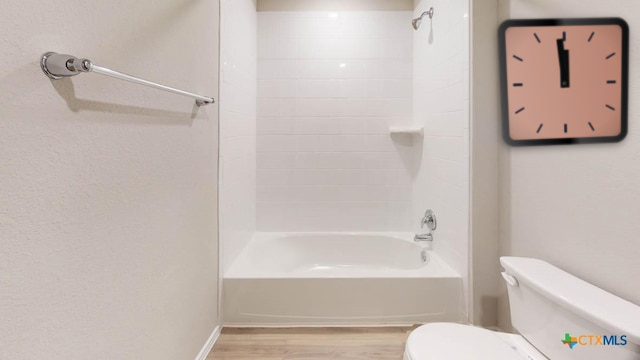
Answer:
11h59
